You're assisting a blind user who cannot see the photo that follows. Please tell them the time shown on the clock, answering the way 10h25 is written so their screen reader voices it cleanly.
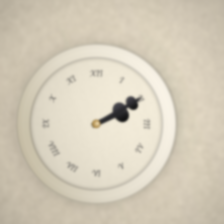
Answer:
2h10
